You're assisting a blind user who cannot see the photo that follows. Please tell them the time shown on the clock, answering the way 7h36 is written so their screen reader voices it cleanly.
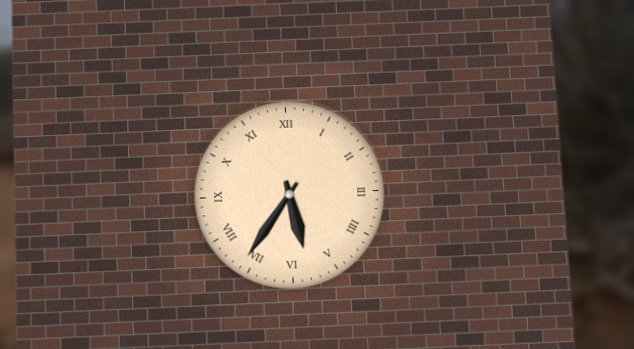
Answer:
5h36
